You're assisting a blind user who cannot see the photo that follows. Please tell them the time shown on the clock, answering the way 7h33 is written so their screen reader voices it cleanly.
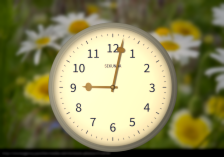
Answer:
9h02
